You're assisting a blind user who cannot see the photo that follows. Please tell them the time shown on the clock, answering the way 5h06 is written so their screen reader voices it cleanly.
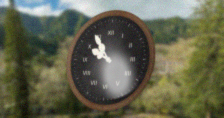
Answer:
9h54
